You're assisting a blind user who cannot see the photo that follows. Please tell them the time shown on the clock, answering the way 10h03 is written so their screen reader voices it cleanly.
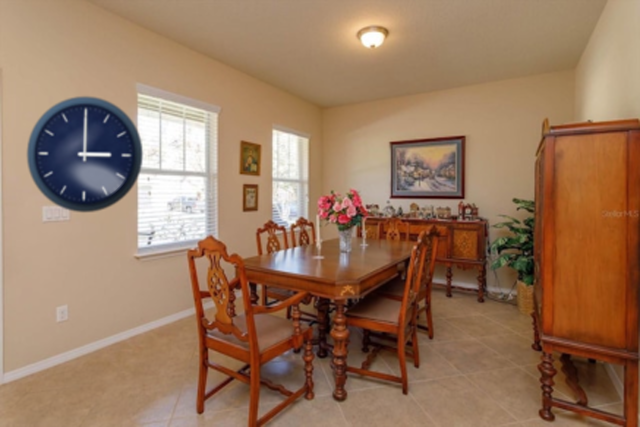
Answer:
3h00
